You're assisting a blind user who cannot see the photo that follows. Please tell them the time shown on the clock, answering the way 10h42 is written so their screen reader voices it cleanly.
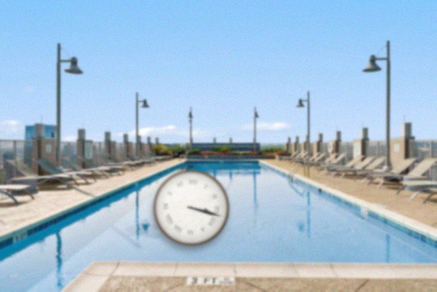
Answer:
3h17
